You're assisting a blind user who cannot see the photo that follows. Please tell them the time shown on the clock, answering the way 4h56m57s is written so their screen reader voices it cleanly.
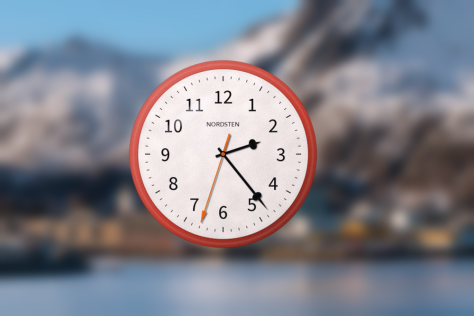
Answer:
2h23m33s
